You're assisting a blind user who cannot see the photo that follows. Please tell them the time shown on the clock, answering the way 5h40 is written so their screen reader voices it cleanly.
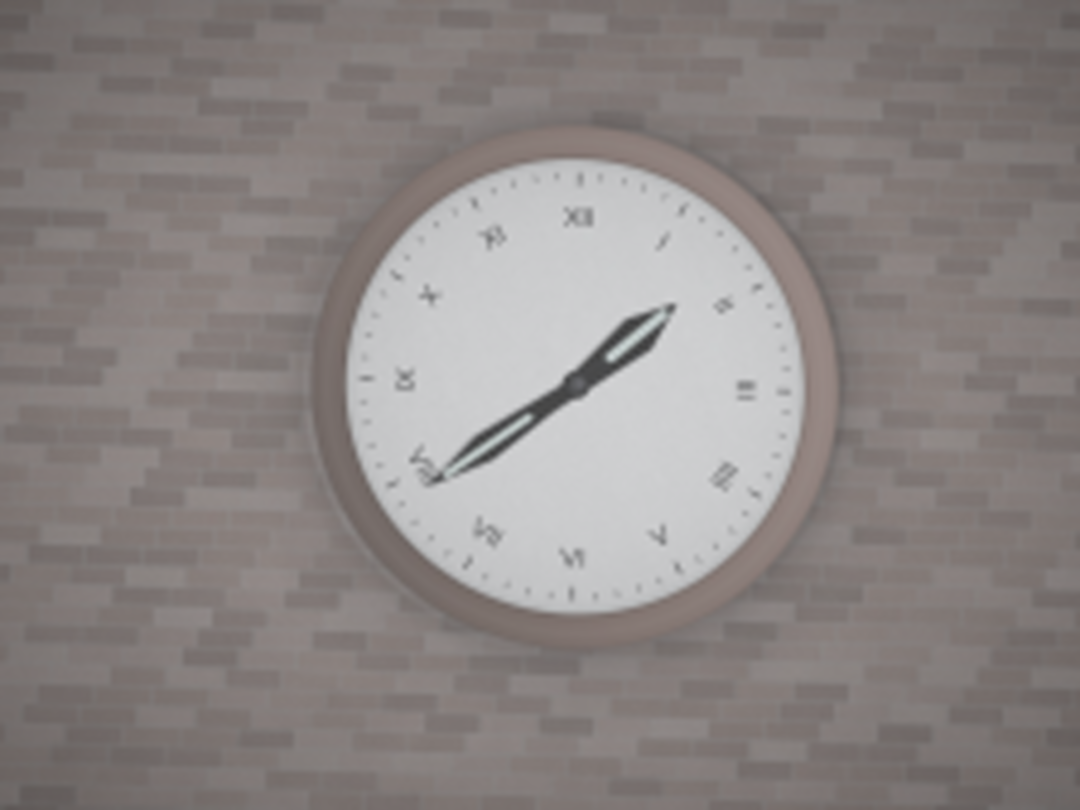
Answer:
1h39
